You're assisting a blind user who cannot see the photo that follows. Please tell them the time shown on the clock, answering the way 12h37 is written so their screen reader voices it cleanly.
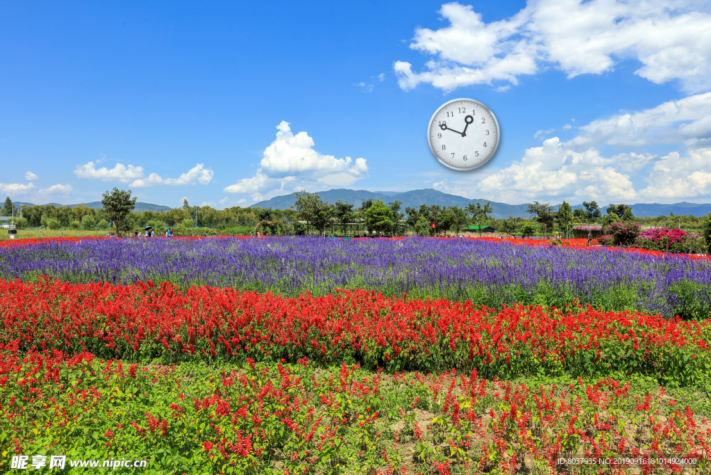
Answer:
12h49
